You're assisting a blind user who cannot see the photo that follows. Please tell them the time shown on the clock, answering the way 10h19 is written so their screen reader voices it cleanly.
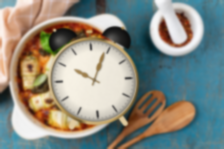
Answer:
10h04
